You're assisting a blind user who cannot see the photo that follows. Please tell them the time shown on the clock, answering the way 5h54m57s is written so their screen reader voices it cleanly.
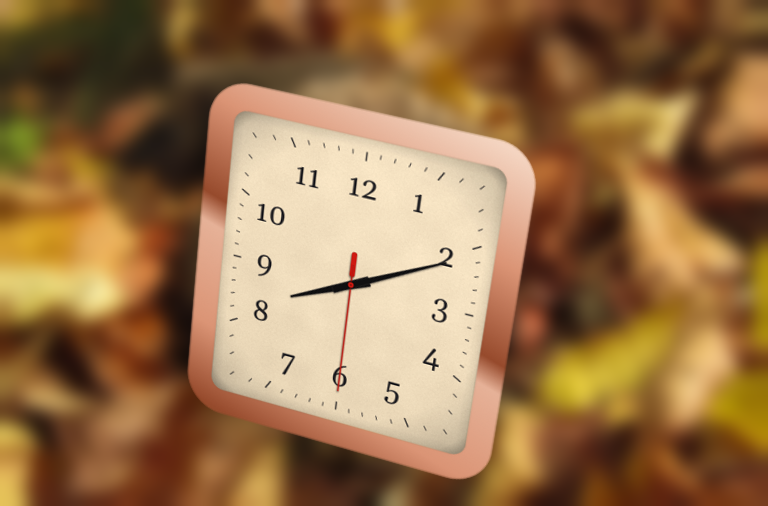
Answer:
8h10m30s
